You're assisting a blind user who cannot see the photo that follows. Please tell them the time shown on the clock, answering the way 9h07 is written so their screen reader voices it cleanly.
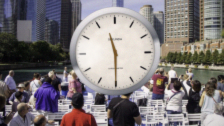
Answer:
11h30
